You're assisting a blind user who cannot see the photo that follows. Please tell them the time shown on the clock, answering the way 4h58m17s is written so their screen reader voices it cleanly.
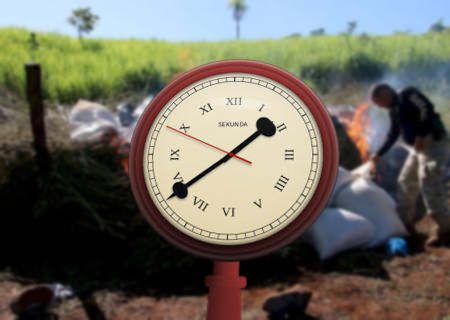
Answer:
1h38m49s
